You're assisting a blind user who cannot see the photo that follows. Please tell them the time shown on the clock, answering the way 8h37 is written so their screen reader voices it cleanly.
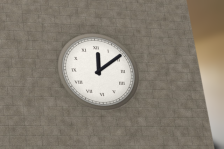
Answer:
12h09
